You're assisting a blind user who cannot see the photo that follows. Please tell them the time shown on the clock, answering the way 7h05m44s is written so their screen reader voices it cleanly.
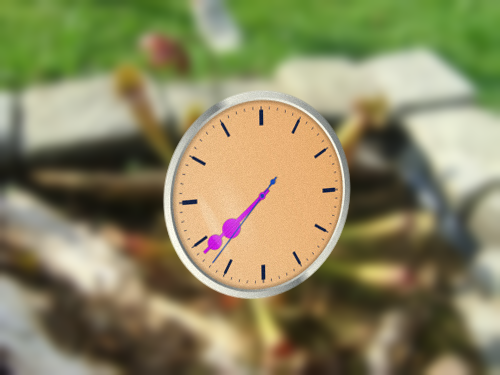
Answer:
7h38m37s
